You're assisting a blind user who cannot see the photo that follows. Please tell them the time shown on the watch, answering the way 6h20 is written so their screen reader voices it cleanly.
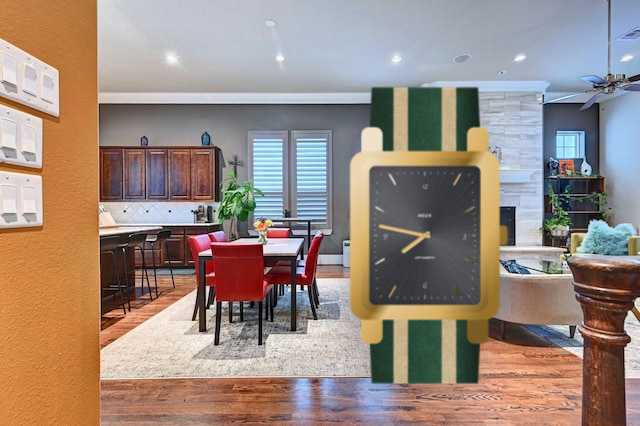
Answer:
7h47
